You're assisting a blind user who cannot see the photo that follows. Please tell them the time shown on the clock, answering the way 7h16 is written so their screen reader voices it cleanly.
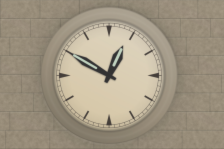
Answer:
12h50
